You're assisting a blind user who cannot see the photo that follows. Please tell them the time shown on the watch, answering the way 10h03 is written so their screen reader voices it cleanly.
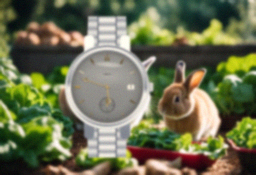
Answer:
5h48
